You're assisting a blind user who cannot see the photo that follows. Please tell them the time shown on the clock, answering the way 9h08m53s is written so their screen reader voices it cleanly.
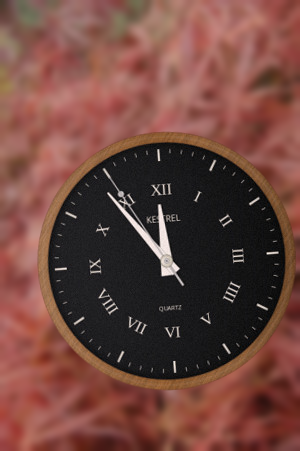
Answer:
11h53m55s
